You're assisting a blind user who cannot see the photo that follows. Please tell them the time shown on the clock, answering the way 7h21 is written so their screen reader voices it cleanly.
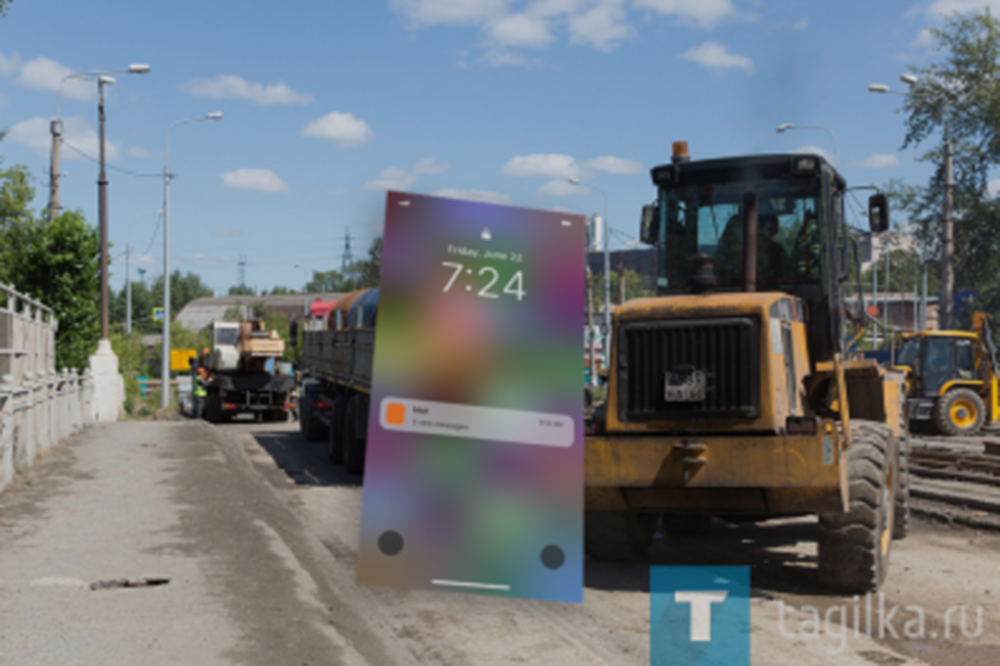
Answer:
7h24
